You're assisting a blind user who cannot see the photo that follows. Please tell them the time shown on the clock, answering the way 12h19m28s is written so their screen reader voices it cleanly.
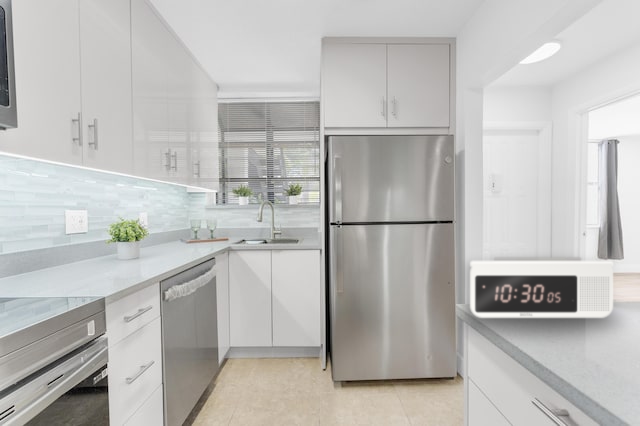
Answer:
10h30m05s
